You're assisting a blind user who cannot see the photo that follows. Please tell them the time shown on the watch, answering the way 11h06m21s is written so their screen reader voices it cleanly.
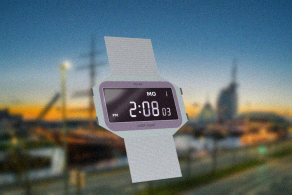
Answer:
2h08m03s
